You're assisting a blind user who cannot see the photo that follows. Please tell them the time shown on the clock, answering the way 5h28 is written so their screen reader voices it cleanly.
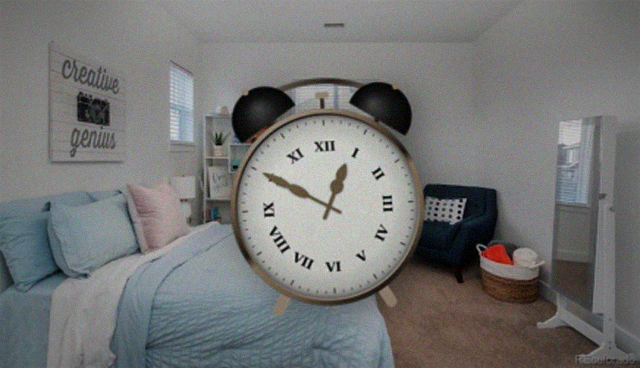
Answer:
12h50
